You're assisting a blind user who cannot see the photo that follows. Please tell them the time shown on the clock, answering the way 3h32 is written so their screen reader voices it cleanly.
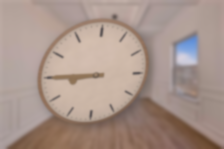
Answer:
8h45
